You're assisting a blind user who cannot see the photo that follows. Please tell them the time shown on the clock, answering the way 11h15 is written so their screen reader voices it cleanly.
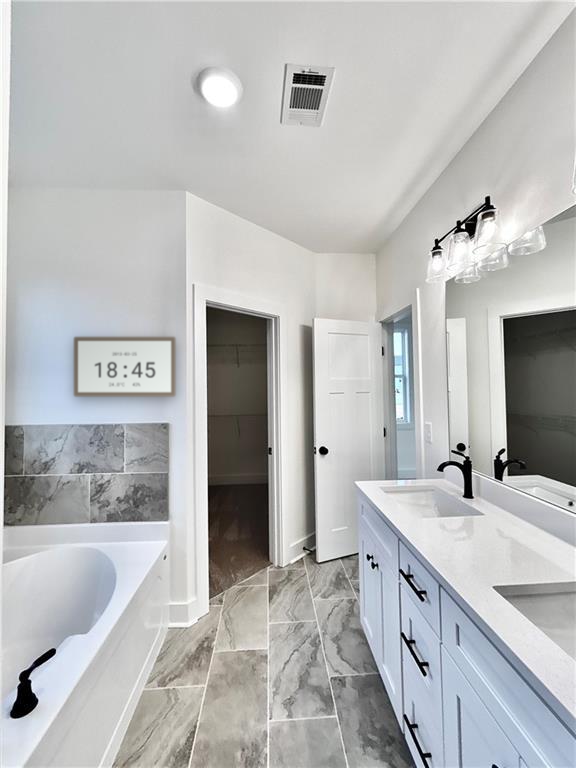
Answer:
18h45
